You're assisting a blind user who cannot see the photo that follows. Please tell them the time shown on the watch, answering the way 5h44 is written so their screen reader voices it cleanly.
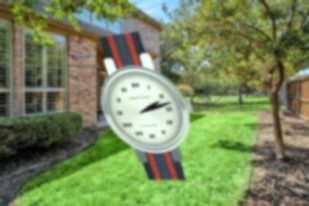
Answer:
2h13
